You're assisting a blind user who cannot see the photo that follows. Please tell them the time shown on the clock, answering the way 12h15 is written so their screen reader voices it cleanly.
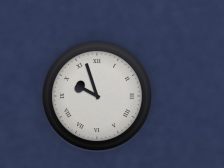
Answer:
9h57
